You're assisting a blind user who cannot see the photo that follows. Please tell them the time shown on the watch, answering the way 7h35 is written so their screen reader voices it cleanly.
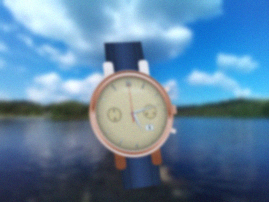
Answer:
5h13
